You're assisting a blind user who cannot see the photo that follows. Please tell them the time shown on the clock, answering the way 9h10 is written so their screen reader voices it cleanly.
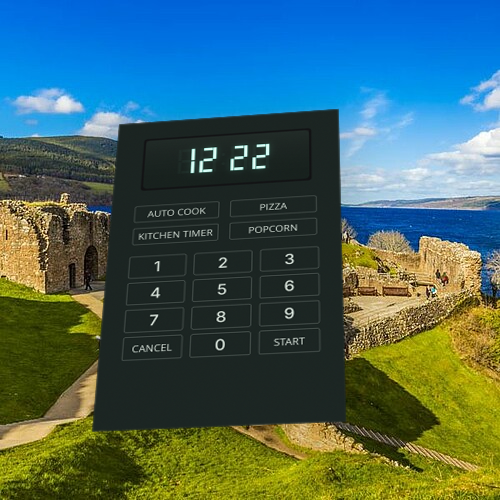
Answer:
12h22
